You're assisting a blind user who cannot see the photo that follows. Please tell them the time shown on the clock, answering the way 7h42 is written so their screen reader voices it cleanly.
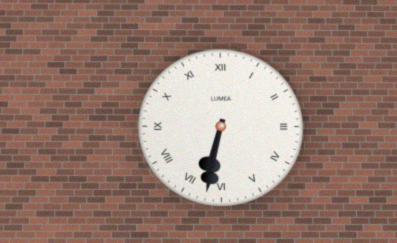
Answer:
6h32
